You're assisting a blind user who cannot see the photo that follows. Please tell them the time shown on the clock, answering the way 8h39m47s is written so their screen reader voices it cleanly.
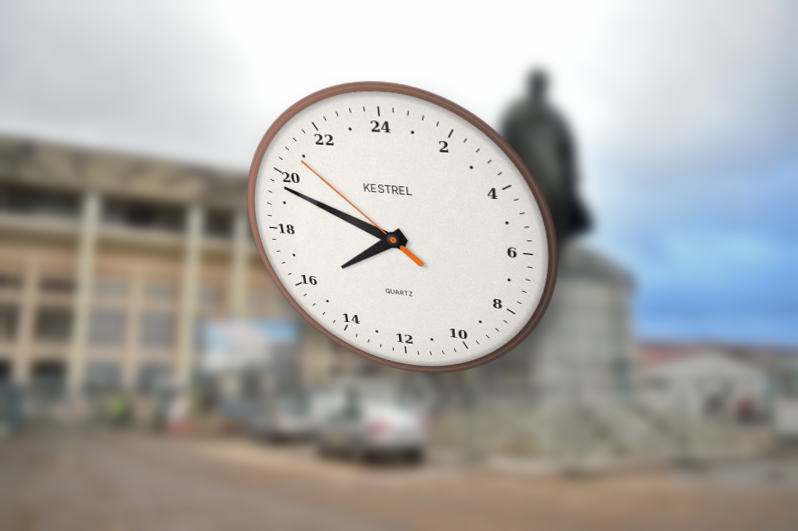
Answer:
15h48m52s
